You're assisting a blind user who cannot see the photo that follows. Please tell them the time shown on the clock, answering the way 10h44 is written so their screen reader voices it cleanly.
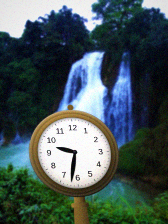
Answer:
9h32
